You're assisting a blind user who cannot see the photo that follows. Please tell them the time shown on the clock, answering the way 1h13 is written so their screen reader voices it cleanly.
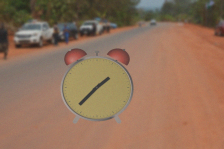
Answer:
1h37
